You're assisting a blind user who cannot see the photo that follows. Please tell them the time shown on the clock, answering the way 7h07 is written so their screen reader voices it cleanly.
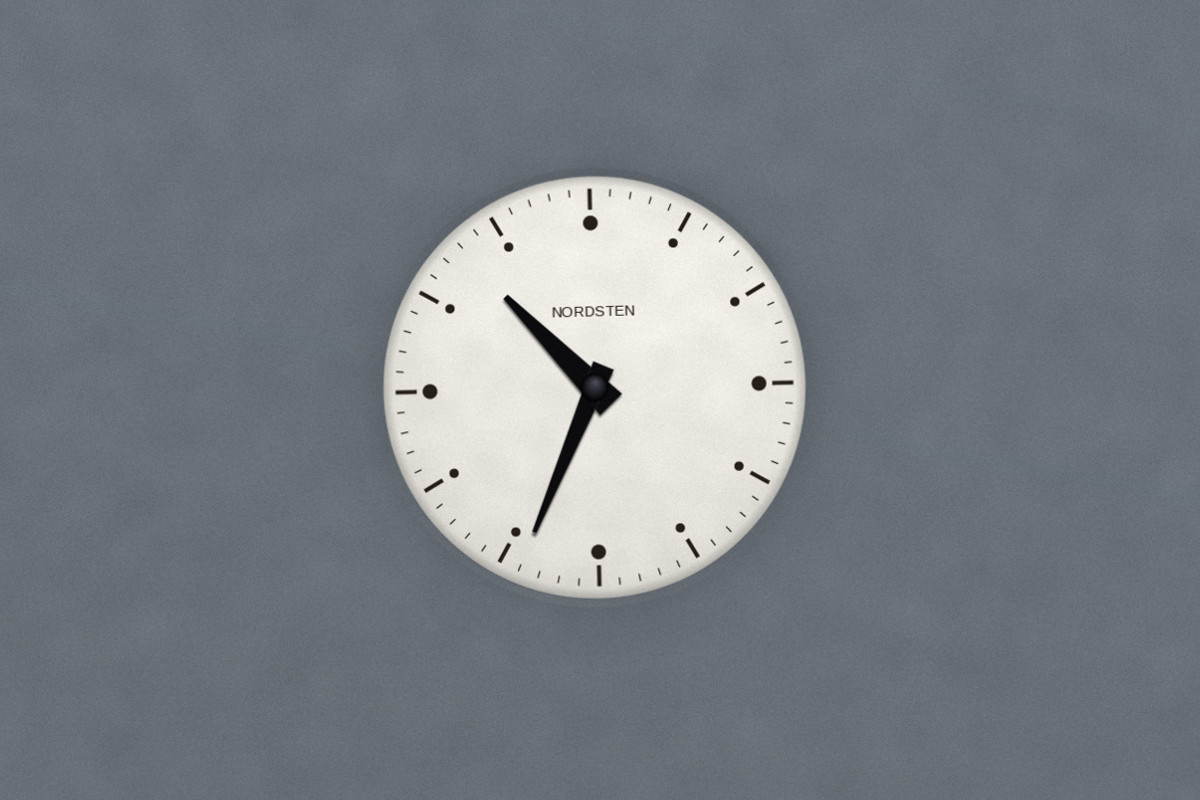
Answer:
10h34
